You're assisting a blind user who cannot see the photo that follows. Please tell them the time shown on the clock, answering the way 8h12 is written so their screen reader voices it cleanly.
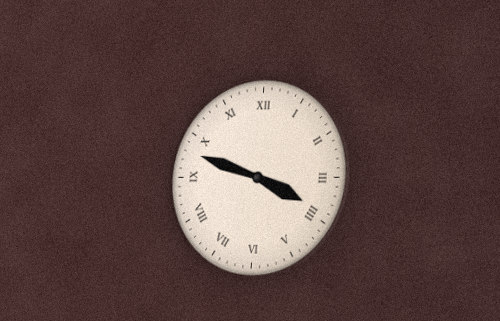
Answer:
3h48
